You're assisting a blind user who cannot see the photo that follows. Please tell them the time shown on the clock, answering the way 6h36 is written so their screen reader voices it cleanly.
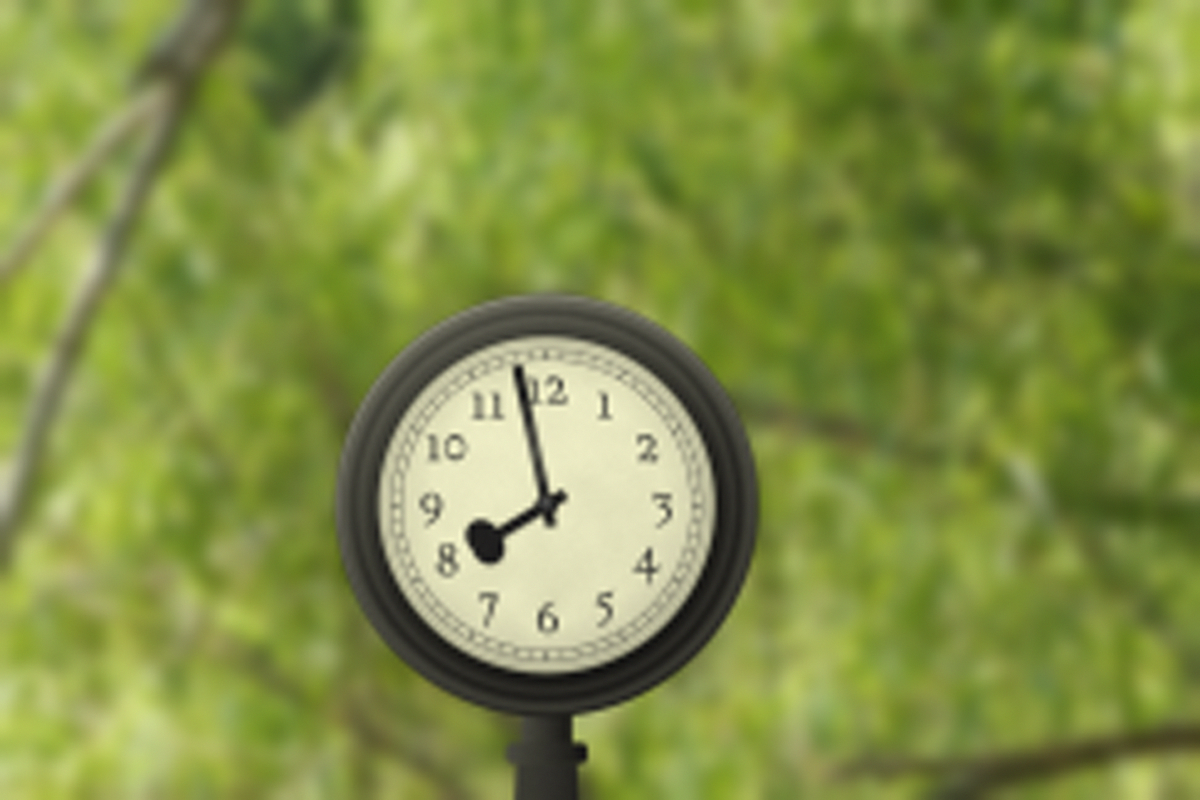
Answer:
7h58
